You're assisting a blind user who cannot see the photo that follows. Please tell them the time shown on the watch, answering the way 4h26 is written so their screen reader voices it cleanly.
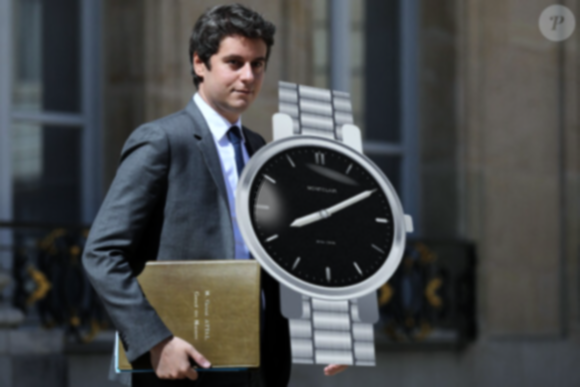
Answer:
8h10
